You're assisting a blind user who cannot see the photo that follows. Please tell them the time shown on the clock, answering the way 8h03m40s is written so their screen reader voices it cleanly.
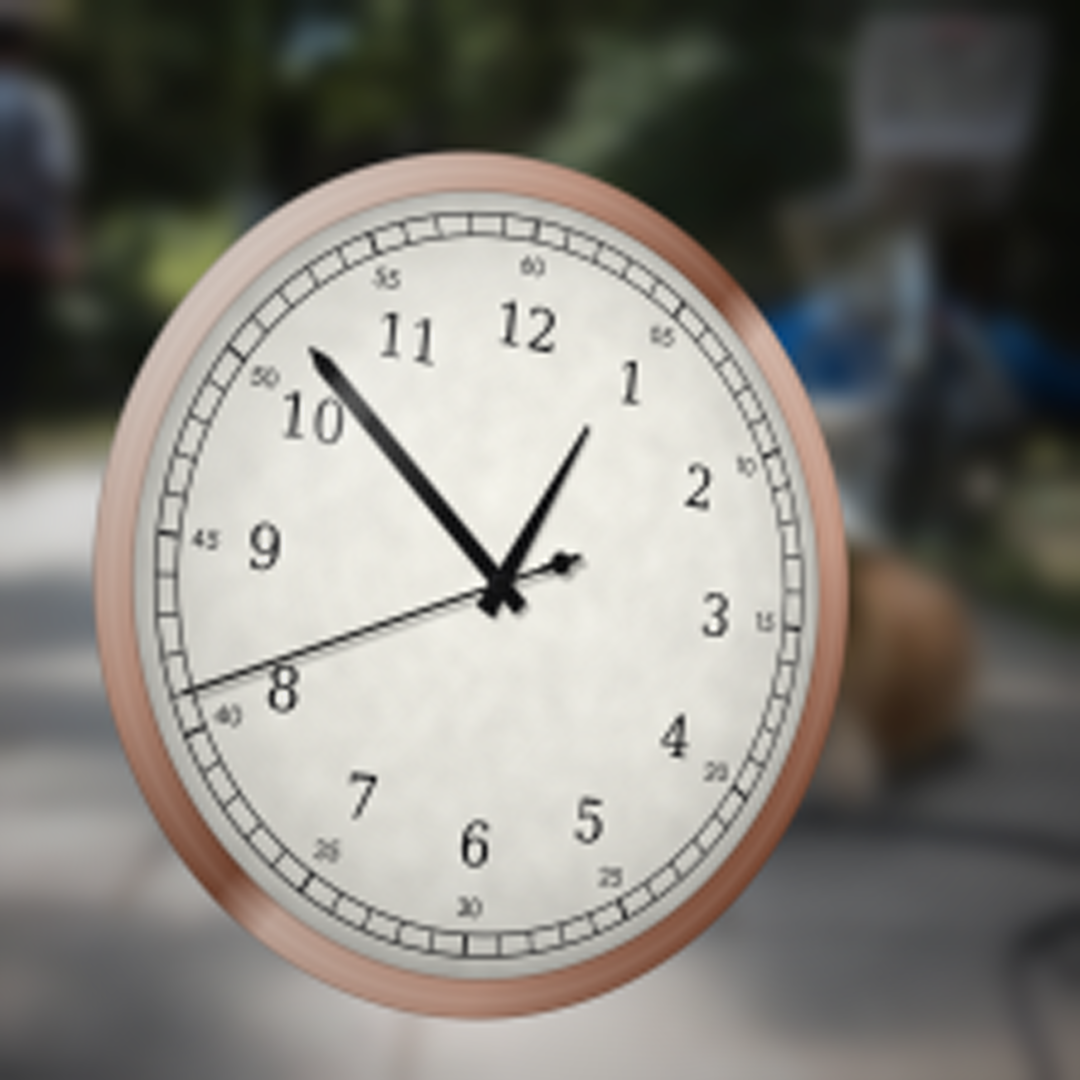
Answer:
12h51m41s
